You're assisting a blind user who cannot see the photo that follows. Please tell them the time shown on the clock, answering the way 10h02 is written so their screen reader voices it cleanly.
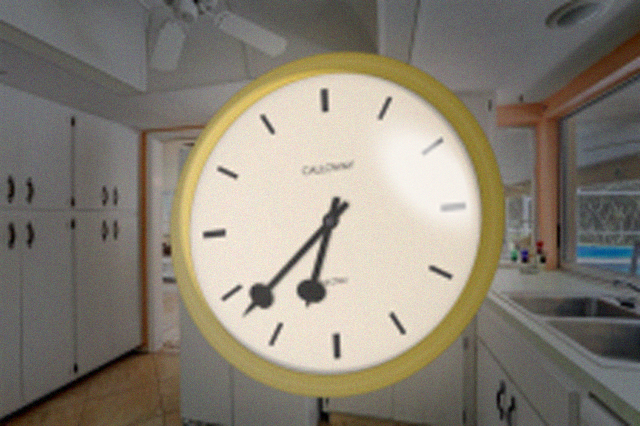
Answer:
6h38
